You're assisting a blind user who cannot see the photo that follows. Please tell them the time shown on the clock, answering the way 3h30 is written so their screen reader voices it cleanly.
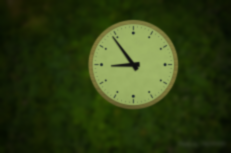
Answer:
8h54
